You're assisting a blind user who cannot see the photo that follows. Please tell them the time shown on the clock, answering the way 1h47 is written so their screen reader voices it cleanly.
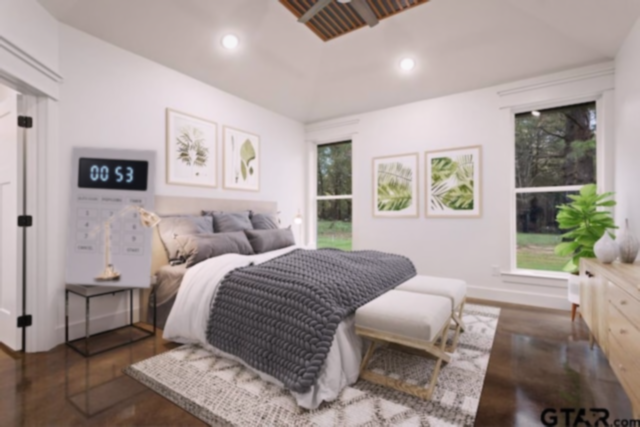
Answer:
0h53
